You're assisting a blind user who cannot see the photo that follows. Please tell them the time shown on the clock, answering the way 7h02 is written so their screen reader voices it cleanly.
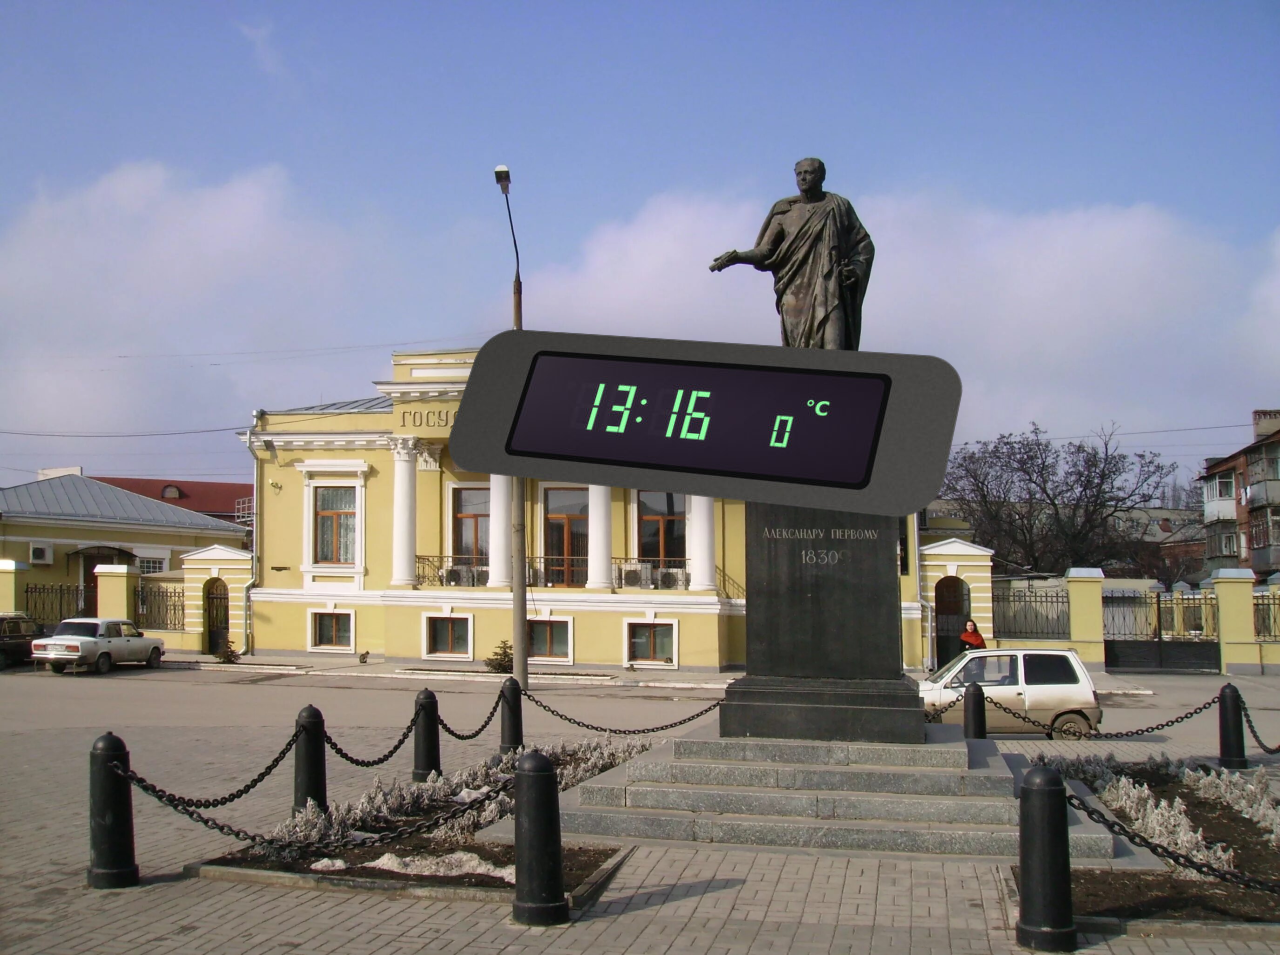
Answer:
13h16
